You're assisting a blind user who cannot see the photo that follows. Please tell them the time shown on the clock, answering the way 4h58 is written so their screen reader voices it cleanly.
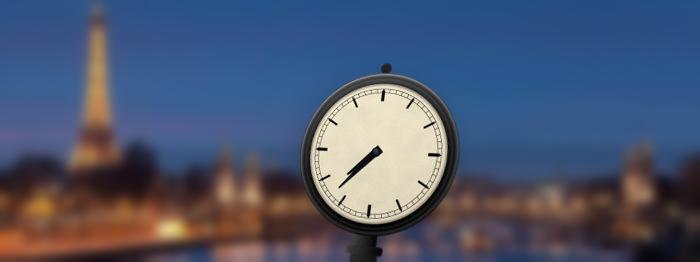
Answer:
7h37
